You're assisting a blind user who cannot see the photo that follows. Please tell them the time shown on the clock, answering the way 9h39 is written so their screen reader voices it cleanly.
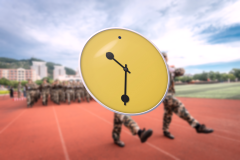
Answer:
10h32
